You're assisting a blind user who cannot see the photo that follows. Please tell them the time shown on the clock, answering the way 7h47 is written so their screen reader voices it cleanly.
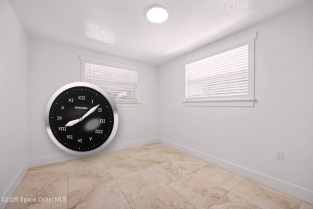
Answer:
8h08
